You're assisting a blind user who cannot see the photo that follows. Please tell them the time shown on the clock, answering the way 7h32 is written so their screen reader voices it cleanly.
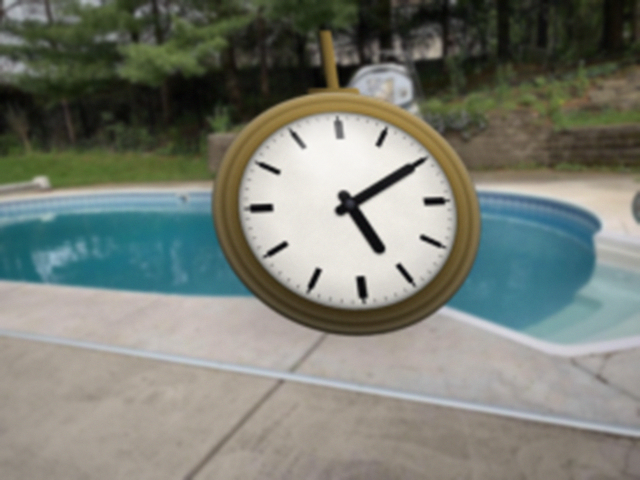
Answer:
5h10
